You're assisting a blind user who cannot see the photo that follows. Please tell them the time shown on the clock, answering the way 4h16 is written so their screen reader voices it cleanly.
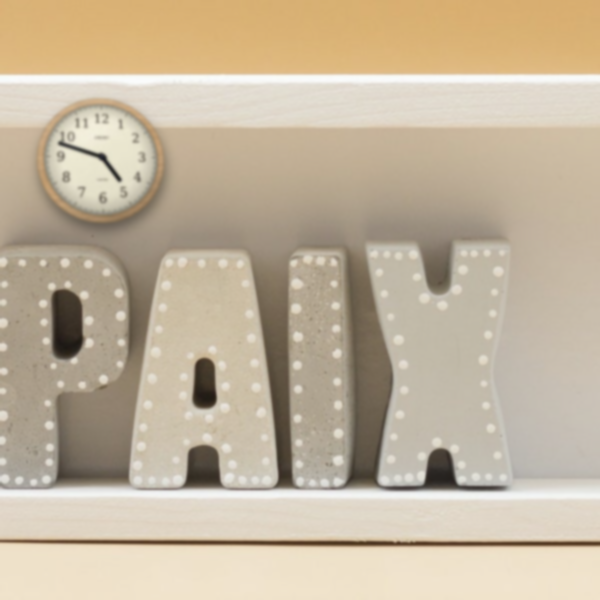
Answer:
4h48
